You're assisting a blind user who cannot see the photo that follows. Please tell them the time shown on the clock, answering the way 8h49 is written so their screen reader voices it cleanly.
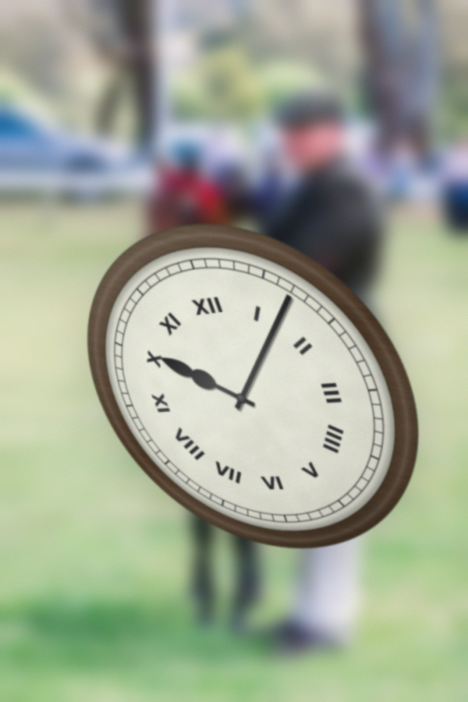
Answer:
10h07
